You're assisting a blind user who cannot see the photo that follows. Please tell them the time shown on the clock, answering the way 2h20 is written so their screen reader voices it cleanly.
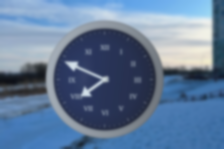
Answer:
7h49
